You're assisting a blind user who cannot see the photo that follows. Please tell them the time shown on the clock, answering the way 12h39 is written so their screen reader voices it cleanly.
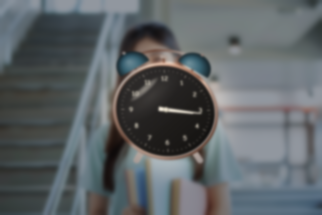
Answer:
3h16
